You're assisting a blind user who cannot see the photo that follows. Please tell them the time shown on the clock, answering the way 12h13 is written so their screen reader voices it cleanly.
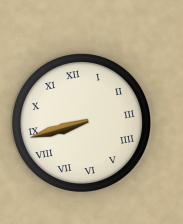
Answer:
8h44
